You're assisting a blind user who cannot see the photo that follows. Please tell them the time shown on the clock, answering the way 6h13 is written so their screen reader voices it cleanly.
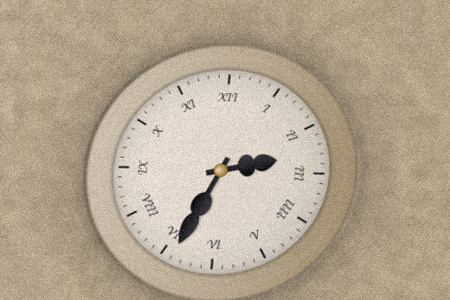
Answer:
2h34
